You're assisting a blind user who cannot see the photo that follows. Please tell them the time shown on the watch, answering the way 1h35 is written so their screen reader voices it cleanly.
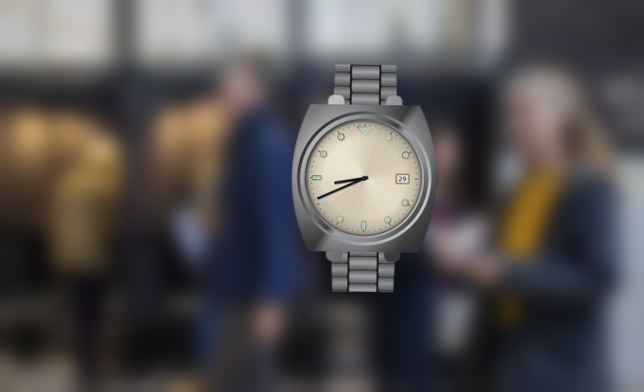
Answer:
8h41
